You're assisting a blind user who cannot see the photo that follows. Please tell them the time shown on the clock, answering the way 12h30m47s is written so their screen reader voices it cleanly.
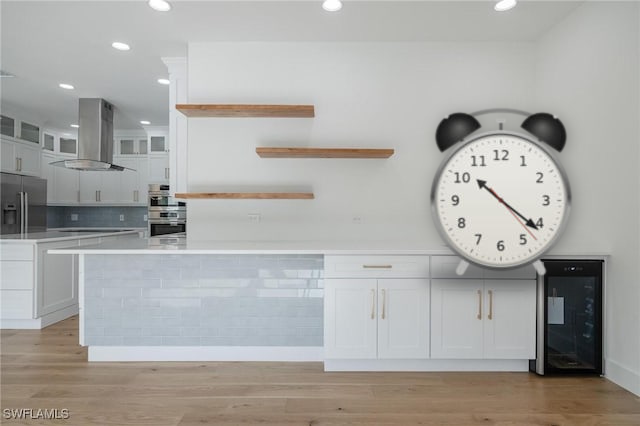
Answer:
10h21m23s
